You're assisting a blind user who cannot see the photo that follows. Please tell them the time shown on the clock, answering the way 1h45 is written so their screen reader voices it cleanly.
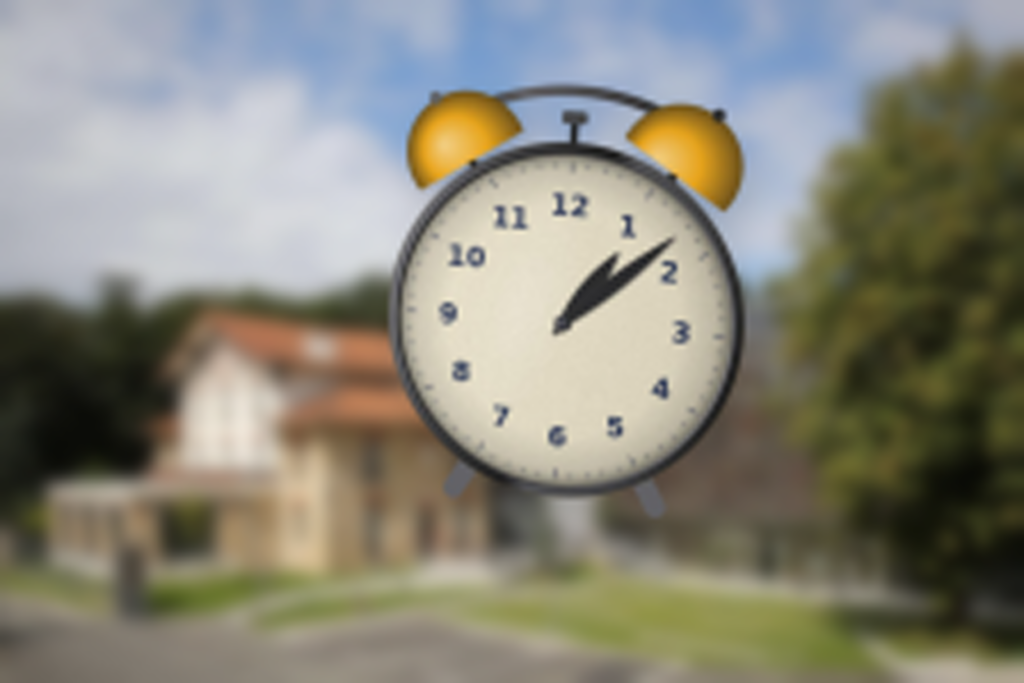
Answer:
1h08
